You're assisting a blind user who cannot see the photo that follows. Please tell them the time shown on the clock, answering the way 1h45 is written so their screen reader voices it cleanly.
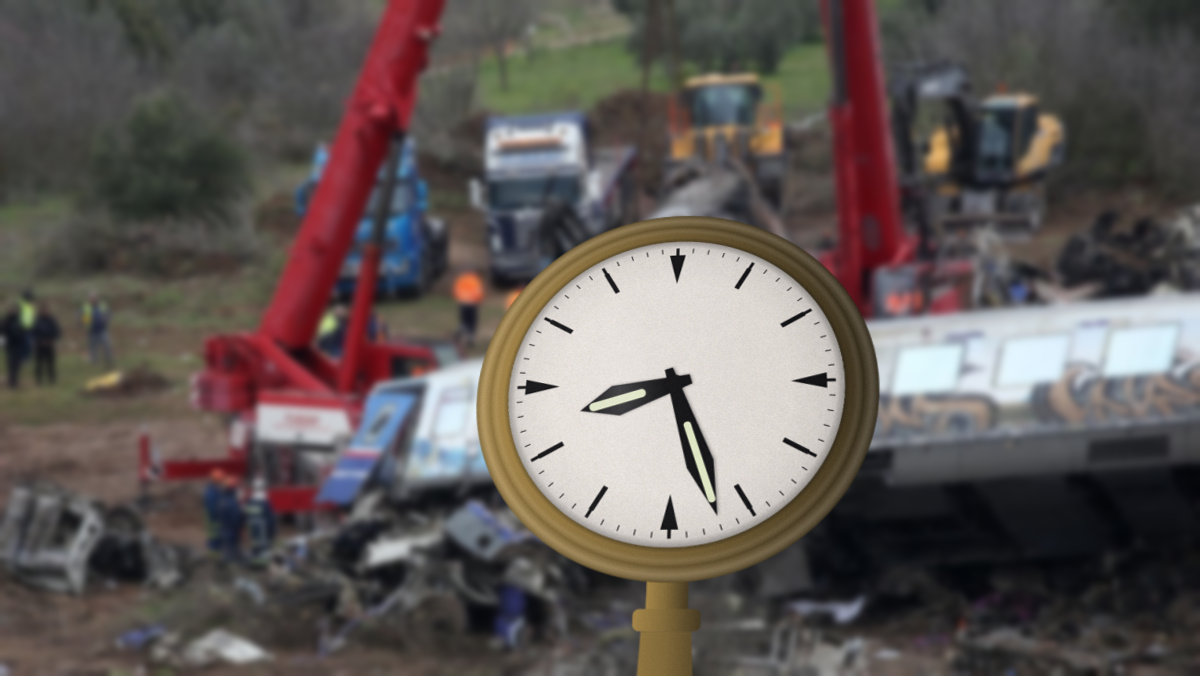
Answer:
8h27
